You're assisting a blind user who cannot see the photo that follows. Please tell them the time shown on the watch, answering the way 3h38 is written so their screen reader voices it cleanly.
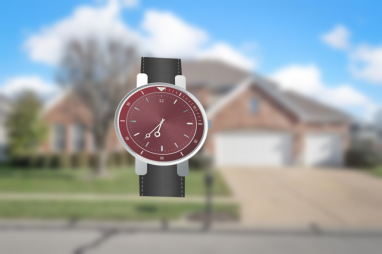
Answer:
6h37
